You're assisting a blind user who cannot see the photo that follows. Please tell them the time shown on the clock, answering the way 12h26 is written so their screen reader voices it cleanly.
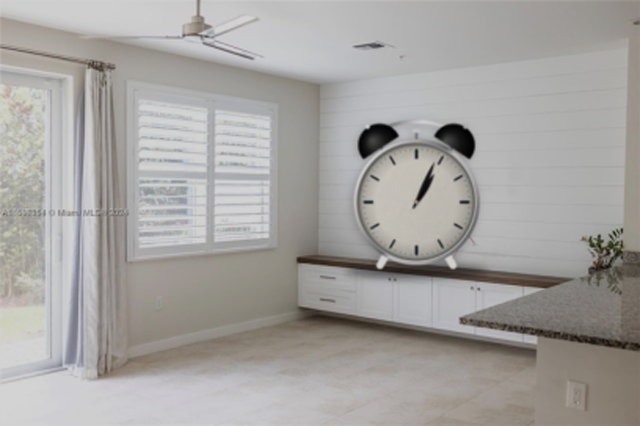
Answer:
1h04
